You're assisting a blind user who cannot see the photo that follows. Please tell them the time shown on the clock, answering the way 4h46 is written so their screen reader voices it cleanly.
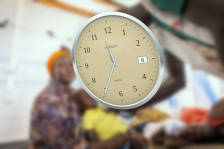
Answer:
11h35
